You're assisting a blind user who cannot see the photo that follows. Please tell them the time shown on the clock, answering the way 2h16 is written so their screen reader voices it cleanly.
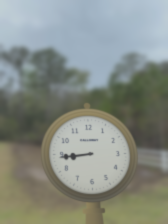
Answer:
8h44
